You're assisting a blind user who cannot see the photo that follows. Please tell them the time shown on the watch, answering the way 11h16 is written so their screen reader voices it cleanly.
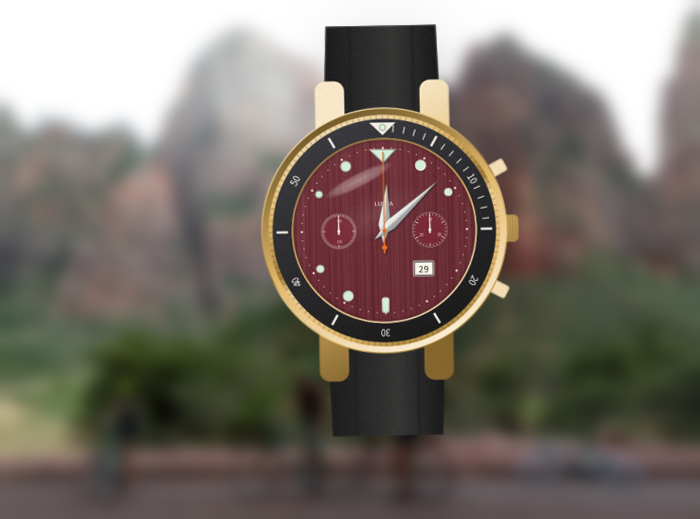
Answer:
12h08
